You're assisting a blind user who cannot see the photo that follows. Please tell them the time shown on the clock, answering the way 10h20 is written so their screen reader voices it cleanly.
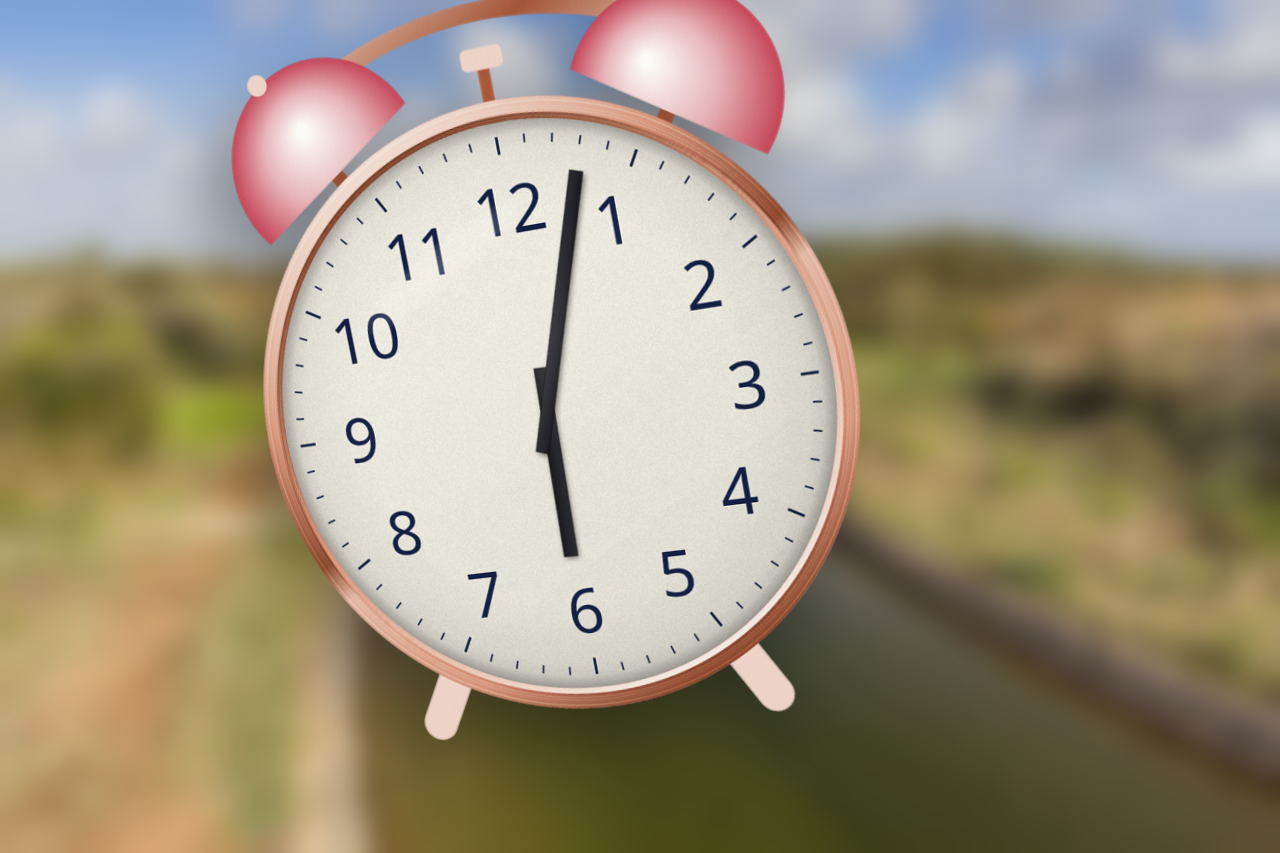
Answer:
6h03
